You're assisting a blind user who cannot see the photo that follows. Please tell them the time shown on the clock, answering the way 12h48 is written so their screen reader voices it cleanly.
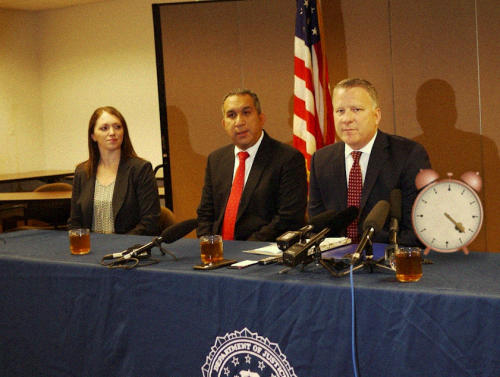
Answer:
4h22
